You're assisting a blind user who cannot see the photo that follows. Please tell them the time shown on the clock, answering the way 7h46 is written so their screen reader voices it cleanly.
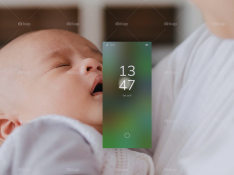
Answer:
13h47
